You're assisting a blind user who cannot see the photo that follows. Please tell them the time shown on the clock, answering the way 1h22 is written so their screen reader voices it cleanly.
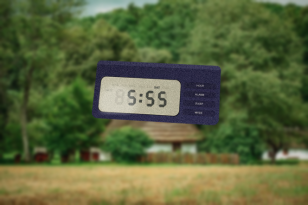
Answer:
5h55
